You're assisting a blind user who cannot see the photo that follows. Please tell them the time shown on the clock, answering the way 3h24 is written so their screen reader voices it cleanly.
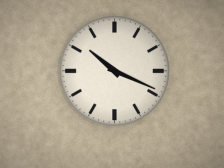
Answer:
10h19
